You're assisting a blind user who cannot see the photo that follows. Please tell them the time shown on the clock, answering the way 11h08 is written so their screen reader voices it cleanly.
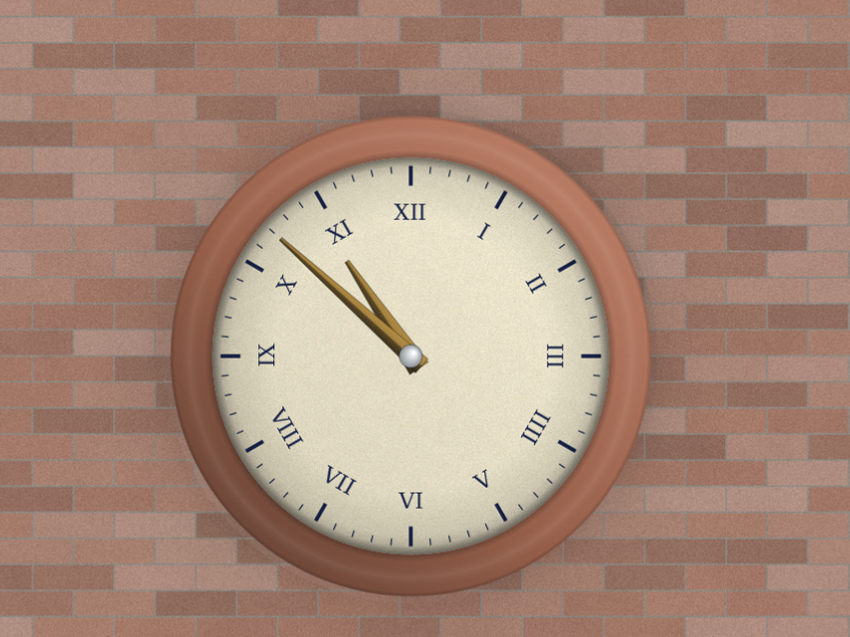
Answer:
10h52
